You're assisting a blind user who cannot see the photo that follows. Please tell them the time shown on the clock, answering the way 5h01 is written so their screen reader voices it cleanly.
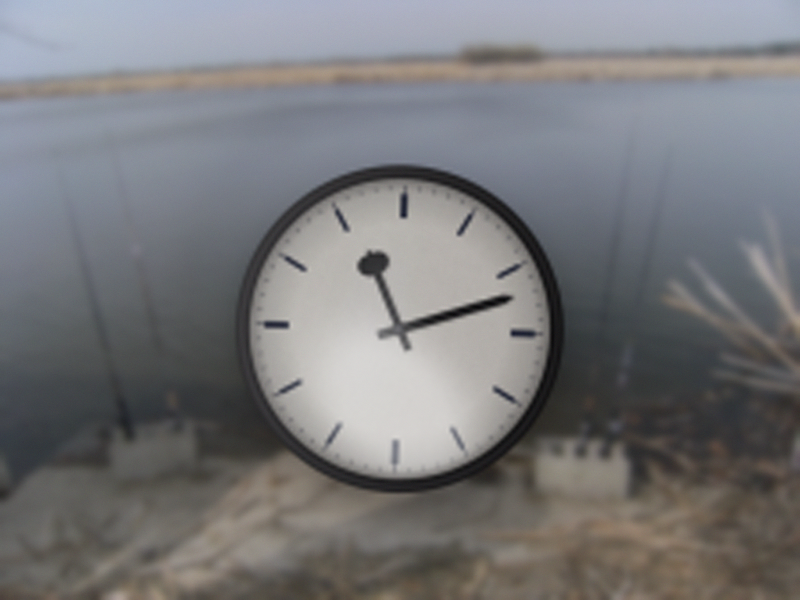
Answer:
11h12
